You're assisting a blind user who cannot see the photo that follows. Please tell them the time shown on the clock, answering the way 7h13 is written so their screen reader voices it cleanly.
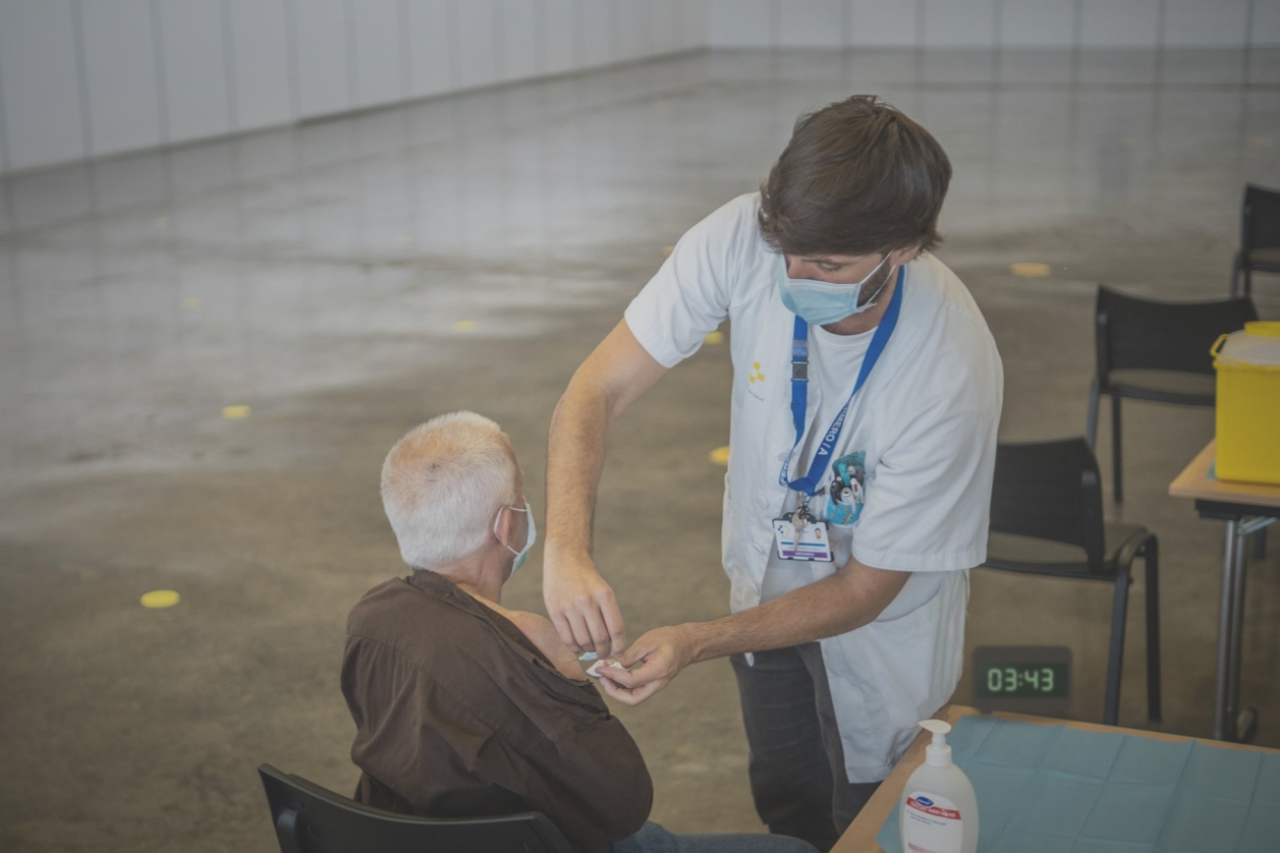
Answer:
3h43
